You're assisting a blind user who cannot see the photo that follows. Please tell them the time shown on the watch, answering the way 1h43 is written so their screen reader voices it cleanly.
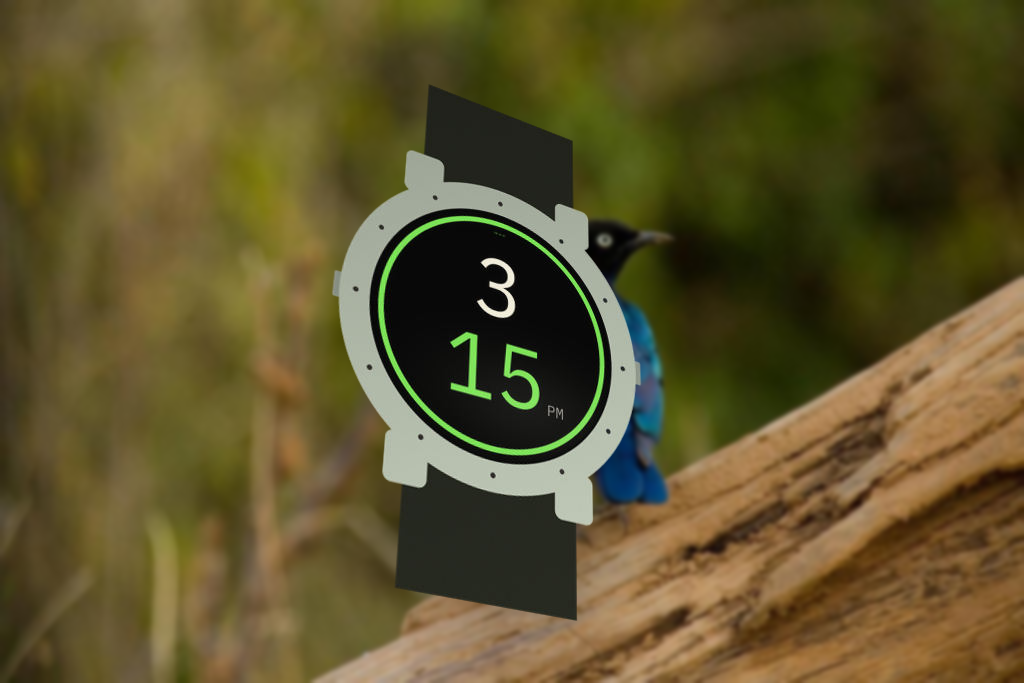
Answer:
3h15
